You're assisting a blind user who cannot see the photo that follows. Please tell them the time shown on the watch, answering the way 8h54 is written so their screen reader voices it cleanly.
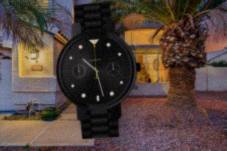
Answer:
10h28
